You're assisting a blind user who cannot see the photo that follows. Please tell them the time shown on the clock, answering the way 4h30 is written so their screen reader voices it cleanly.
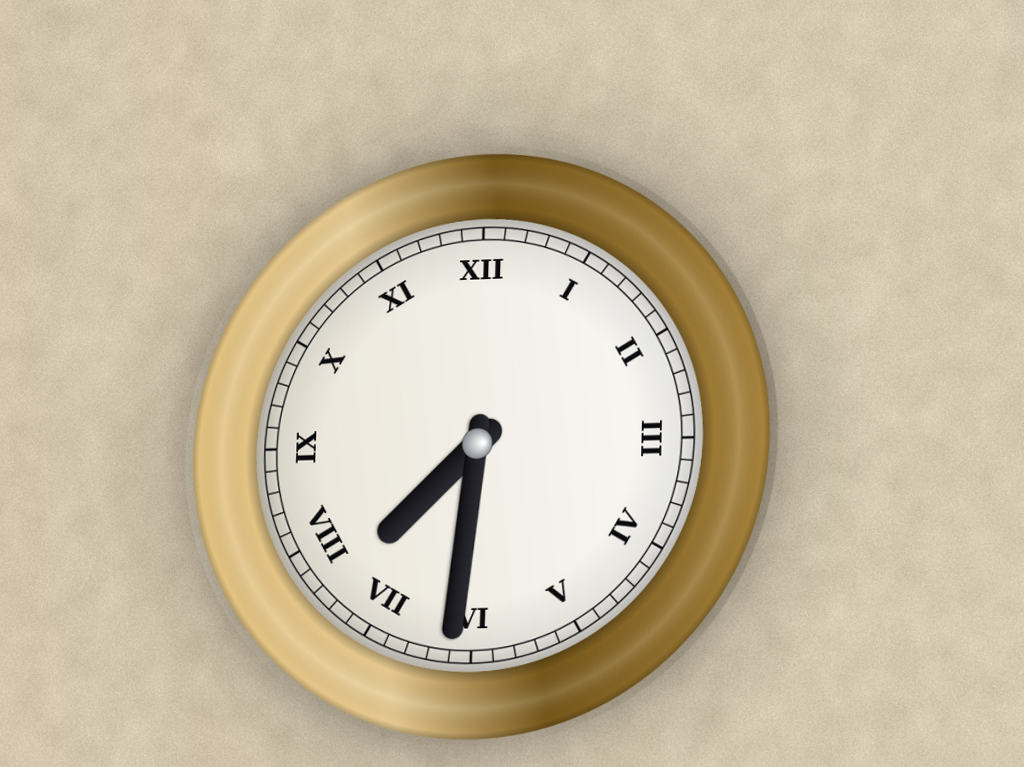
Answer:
7h31
